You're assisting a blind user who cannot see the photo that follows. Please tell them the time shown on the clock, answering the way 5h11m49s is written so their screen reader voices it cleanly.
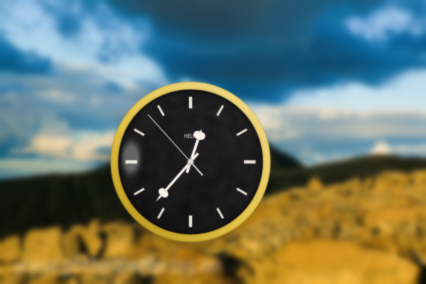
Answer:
12h36m53s
